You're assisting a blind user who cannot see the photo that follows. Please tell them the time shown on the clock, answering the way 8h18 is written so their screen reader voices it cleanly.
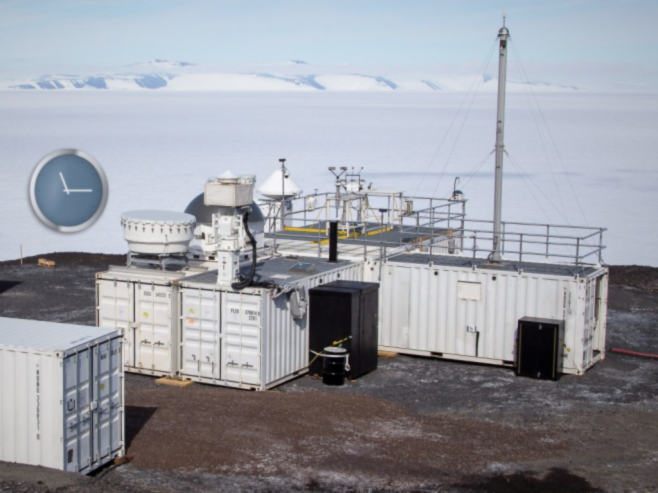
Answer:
11h15
